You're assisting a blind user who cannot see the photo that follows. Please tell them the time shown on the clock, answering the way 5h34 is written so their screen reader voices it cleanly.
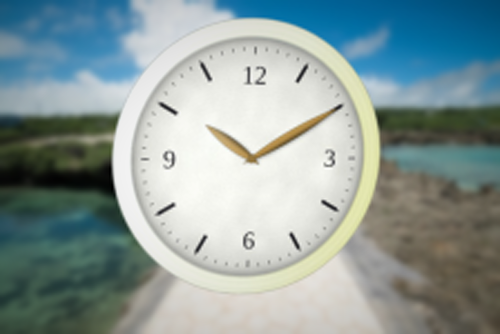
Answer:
10h10
